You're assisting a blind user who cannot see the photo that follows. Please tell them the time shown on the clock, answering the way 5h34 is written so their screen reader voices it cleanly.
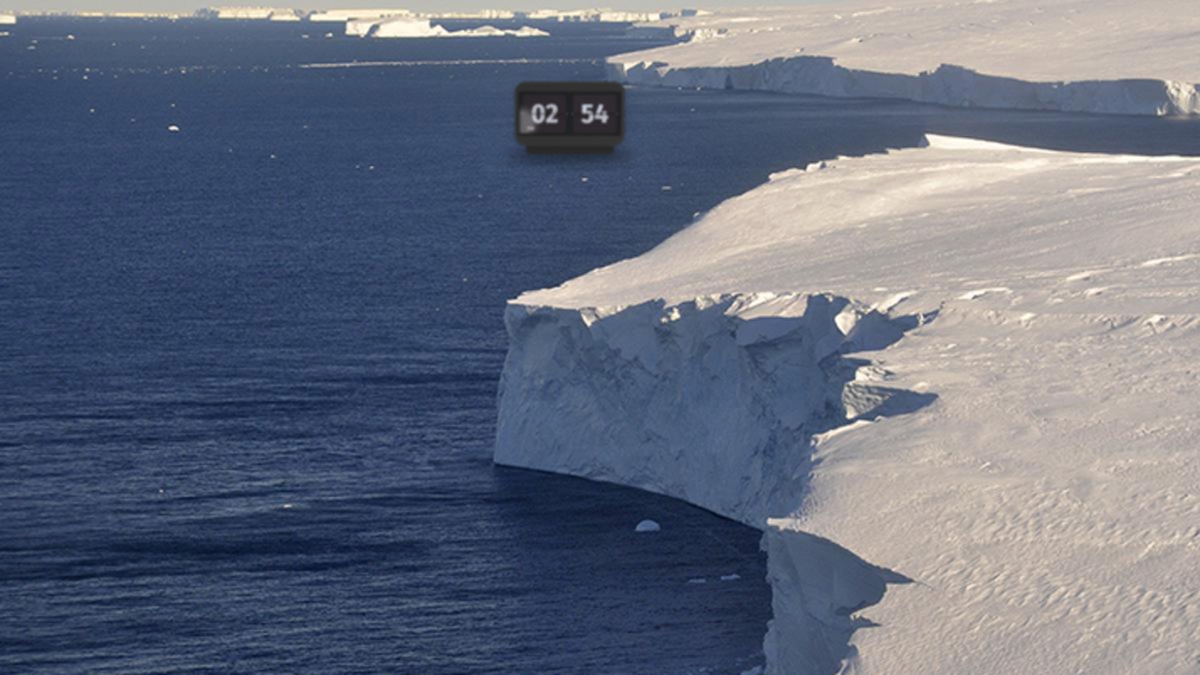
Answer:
2h54
